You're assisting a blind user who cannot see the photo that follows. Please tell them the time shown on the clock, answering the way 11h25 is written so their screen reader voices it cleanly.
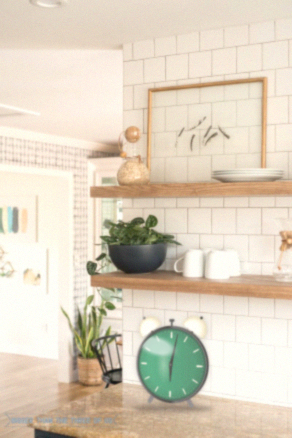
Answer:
6h02
